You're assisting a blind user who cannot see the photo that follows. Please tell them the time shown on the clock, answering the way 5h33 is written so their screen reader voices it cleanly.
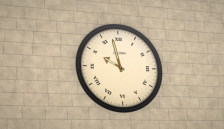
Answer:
9h58
